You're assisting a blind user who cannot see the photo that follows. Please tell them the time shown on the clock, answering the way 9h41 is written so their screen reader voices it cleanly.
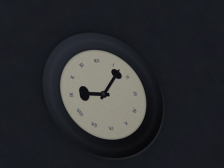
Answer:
9h07
